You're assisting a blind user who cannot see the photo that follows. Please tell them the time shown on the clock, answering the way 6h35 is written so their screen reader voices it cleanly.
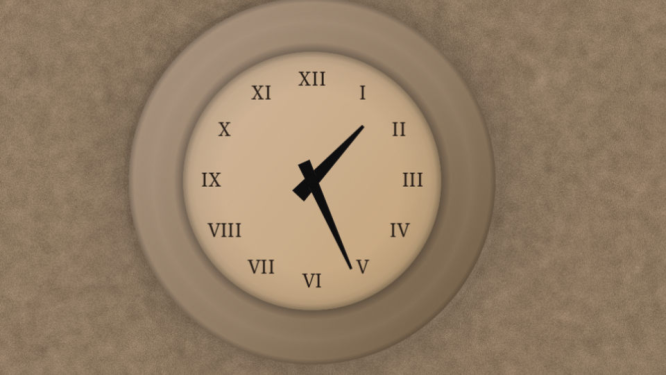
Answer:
1h26
